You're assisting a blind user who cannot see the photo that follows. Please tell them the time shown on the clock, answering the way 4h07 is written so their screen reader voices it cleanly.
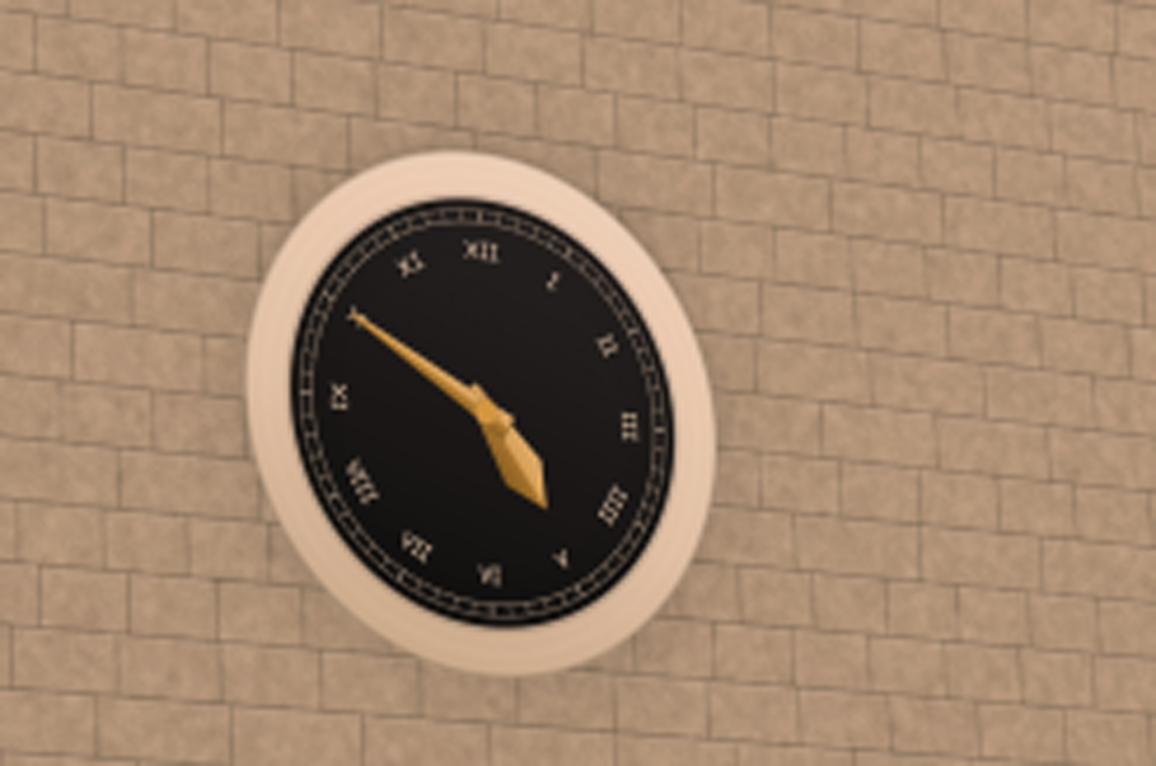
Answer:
4h50
